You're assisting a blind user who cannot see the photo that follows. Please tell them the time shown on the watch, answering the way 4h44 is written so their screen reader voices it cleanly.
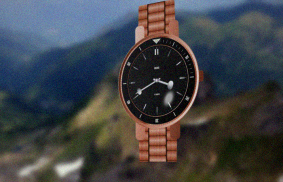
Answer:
3h41
